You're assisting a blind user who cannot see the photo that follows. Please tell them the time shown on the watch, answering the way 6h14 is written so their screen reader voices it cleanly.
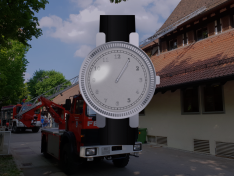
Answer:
1h05
